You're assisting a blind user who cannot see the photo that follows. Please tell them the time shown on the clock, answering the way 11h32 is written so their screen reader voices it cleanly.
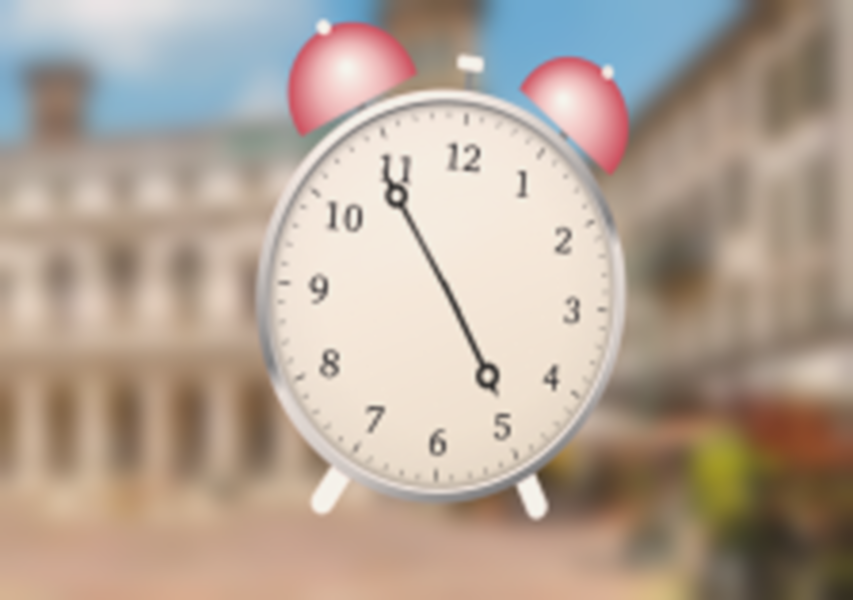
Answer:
4h54
